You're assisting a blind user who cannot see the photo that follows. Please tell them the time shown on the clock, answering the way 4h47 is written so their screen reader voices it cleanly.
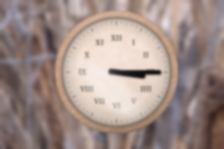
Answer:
3h15
